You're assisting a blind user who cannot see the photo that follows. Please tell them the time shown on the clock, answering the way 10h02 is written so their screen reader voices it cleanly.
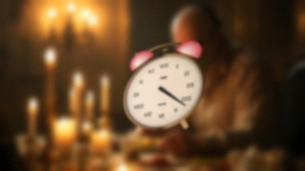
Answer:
4h22
